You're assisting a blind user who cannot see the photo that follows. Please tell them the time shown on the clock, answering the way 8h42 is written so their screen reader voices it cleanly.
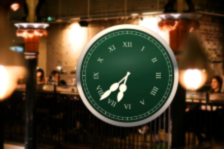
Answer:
6h38
